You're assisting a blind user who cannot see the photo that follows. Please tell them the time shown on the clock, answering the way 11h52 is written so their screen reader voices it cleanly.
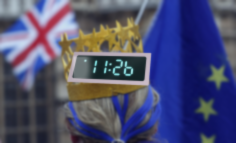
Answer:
11h26
